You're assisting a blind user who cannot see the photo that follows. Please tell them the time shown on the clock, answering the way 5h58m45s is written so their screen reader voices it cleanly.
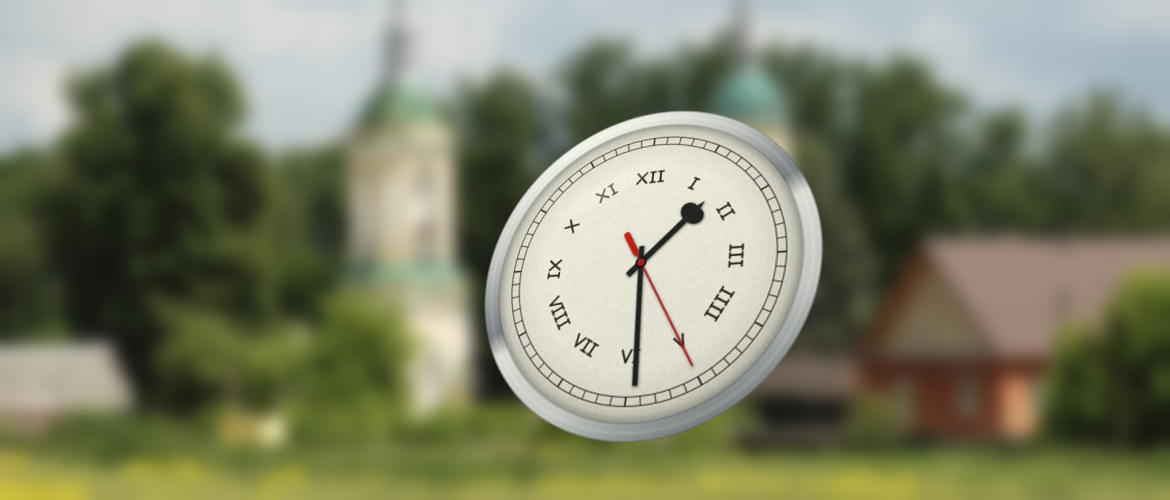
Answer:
1h29m25s
